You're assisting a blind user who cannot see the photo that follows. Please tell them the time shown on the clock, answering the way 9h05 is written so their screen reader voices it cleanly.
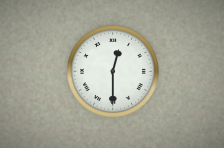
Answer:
12h30
